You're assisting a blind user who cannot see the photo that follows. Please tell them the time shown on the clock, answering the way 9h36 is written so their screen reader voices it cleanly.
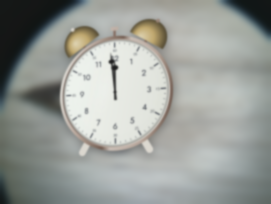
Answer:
11h59
